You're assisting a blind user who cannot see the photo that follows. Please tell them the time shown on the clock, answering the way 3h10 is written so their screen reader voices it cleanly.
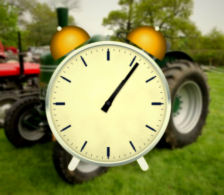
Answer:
1h06
